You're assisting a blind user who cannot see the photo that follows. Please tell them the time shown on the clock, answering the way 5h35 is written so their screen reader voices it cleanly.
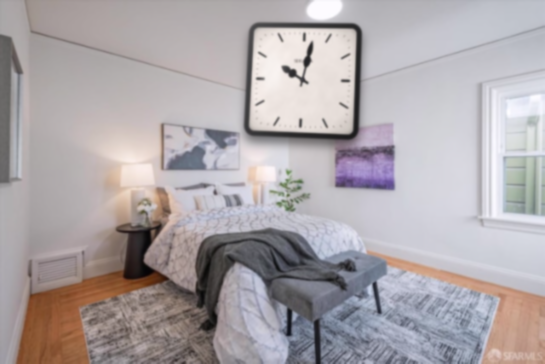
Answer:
10h02
